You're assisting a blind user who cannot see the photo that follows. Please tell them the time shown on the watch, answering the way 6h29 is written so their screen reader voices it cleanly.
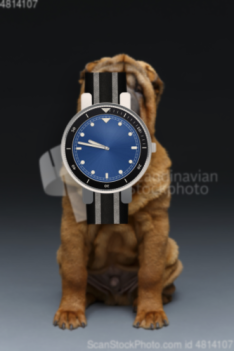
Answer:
9h47
